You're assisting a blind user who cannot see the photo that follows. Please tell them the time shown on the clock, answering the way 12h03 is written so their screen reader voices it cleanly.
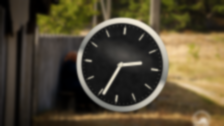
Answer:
2h34
